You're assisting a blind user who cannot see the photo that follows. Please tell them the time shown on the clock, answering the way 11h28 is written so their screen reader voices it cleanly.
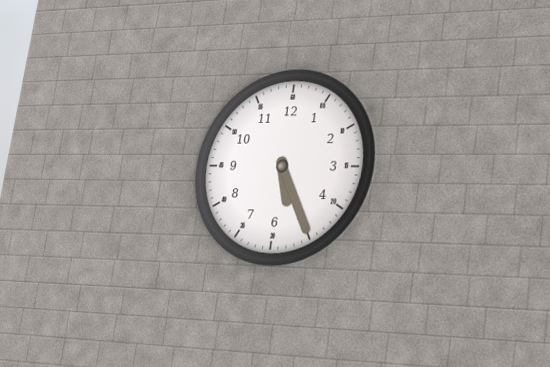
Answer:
5h25
